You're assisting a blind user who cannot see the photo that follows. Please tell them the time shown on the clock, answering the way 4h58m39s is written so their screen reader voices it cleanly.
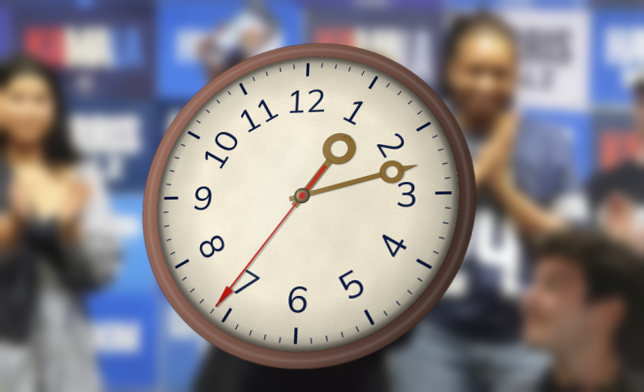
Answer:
1h12m36s
